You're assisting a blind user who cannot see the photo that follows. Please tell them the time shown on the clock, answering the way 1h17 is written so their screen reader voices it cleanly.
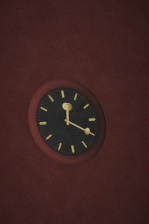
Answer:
12h20
